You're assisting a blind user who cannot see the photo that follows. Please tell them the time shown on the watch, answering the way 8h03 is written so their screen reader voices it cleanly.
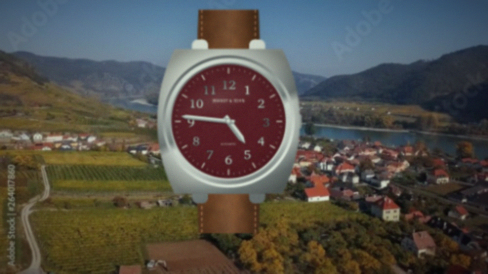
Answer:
4h46
